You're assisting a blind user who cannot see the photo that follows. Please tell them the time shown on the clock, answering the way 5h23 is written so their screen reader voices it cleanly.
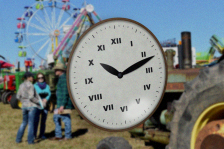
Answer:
10h12
